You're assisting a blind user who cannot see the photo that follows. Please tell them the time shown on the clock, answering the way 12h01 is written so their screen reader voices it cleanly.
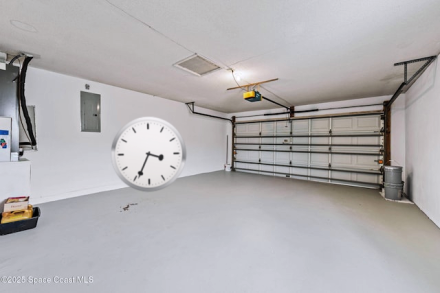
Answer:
3h34
